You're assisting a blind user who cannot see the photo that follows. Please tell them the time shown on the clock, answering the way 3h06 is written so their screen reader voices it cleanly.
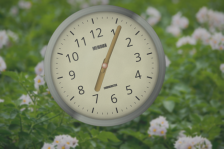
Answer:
7h06
